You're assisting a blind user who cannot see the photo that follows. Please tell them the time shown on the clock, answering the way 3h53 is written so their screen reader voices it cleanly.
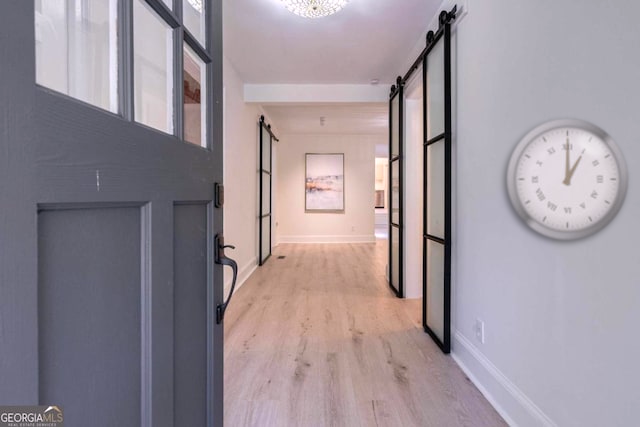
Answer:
1h00
